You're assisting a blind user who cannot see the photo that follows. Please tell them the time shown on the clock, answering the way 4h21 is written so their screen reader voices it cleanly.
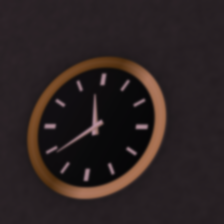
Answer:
11h39
